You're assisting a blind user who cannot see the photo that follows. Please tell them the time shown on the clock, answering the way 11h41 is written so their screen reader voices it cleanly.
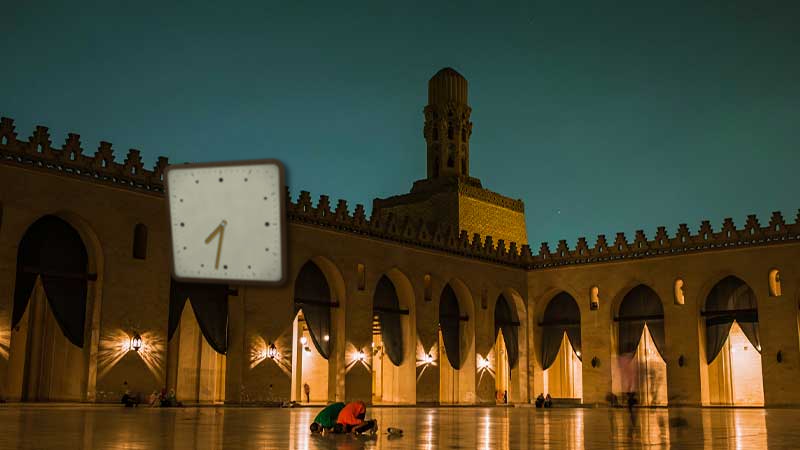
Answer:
7h32
